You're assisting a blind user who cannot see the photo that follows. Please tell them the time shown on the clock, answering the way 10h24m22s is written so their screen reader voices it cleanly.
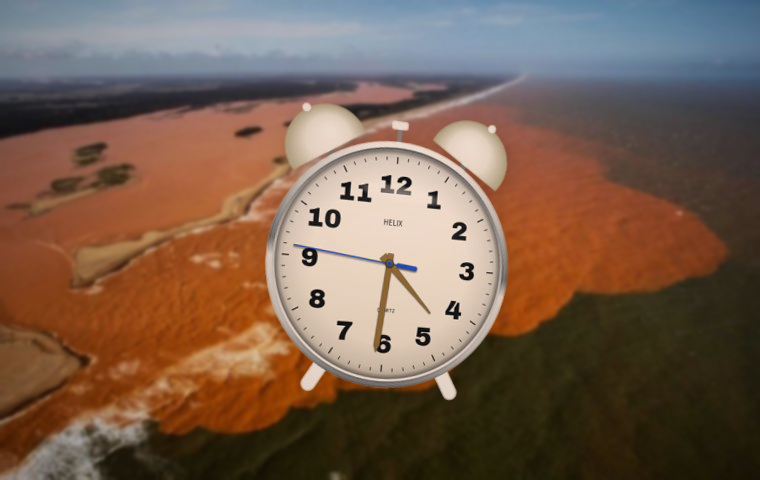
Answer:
4h30m46s
